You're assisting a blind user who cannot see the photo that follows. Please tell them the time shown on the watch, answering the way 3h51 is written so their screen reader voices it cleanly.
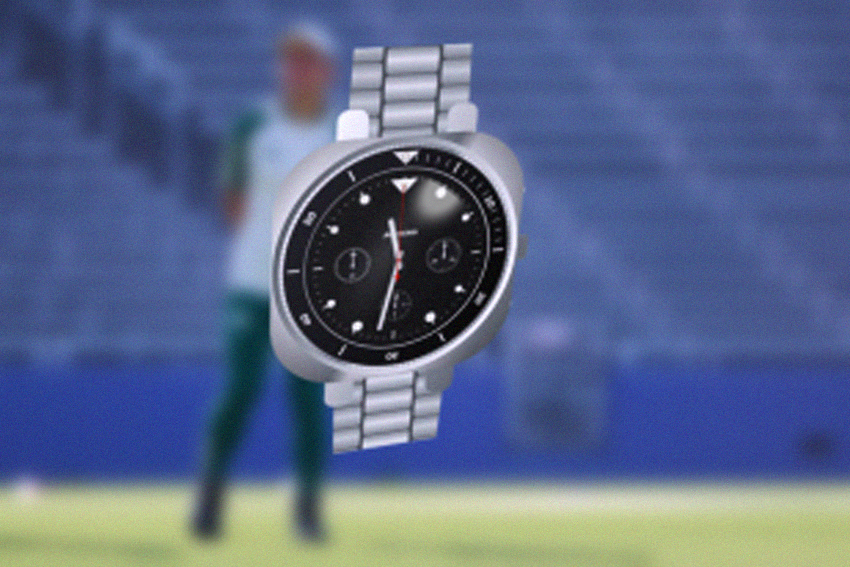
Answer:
11h32
